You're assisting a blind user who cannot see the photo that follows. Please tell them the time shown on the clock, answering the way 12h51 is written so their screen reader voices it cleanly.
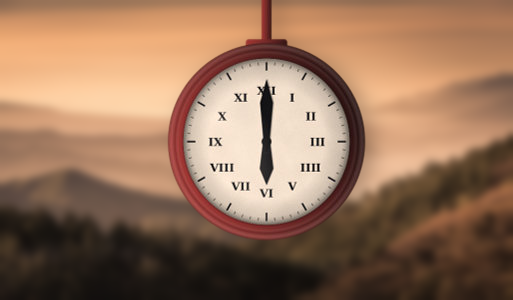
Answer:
6h00
